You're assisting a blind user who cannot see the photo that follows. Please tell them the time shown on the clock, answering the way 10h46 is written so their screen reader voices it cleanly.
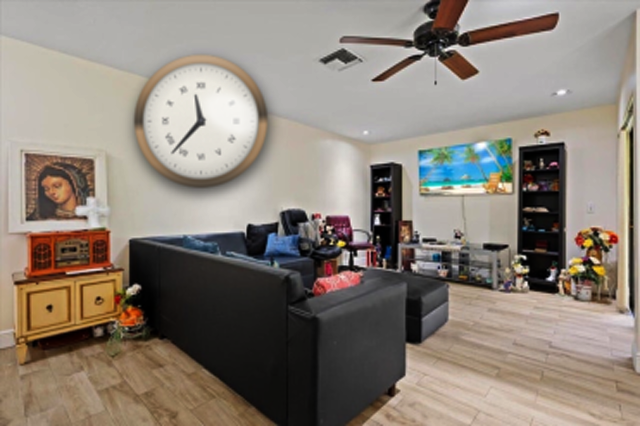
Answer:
11h37
